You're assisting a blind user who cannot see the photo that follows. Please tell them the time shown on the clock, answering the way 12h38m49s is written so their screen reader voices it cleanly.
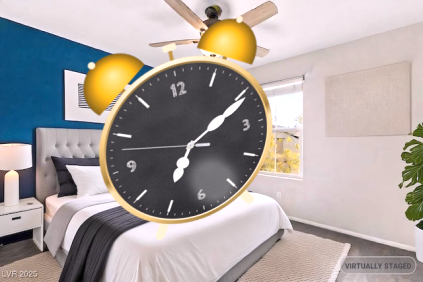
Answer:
7h10m48s
